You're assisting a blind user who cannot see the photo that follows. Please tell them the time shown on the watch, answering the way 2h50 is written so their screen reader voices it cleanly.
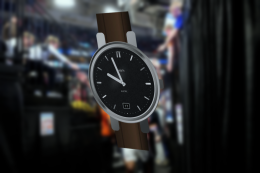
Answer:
9h57
